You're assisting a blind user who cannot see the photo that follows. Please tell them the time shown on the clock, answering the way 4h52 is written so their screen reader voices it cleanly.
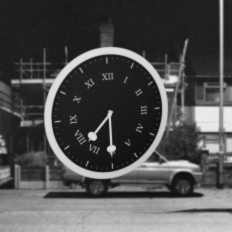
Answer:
7h30
